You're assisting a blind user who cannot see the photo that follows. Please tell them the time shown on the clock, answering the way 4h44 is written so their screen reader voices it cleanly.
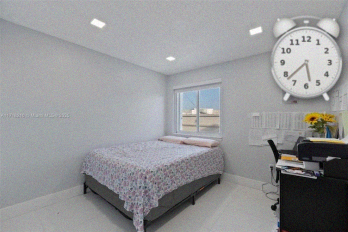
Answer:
5h38
